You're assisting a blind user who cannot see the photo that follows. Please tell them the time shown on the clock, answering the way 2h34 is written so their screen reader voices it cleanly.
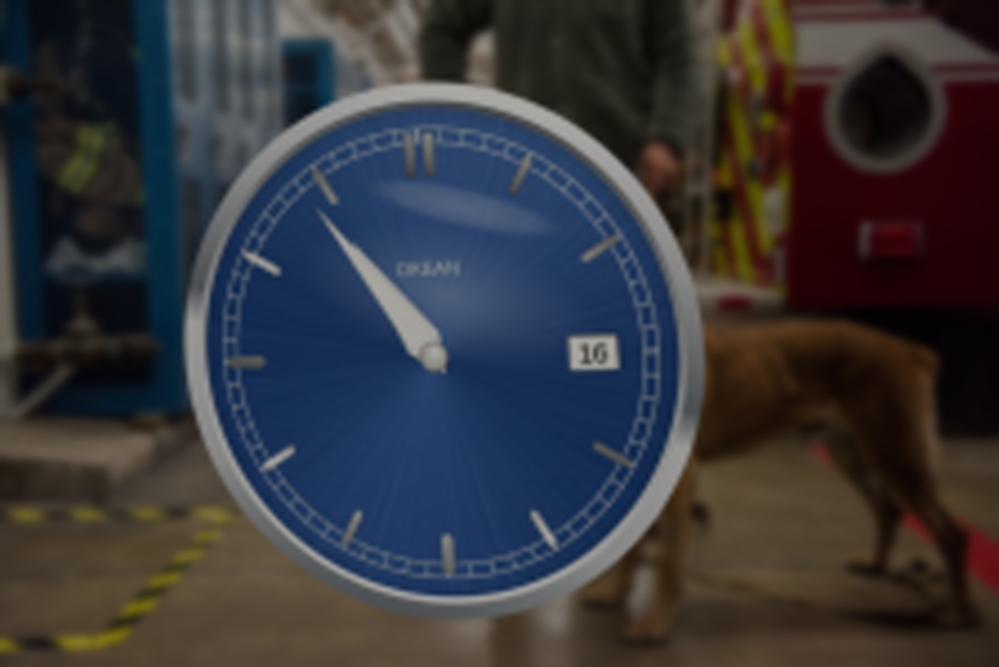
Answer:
10h54
